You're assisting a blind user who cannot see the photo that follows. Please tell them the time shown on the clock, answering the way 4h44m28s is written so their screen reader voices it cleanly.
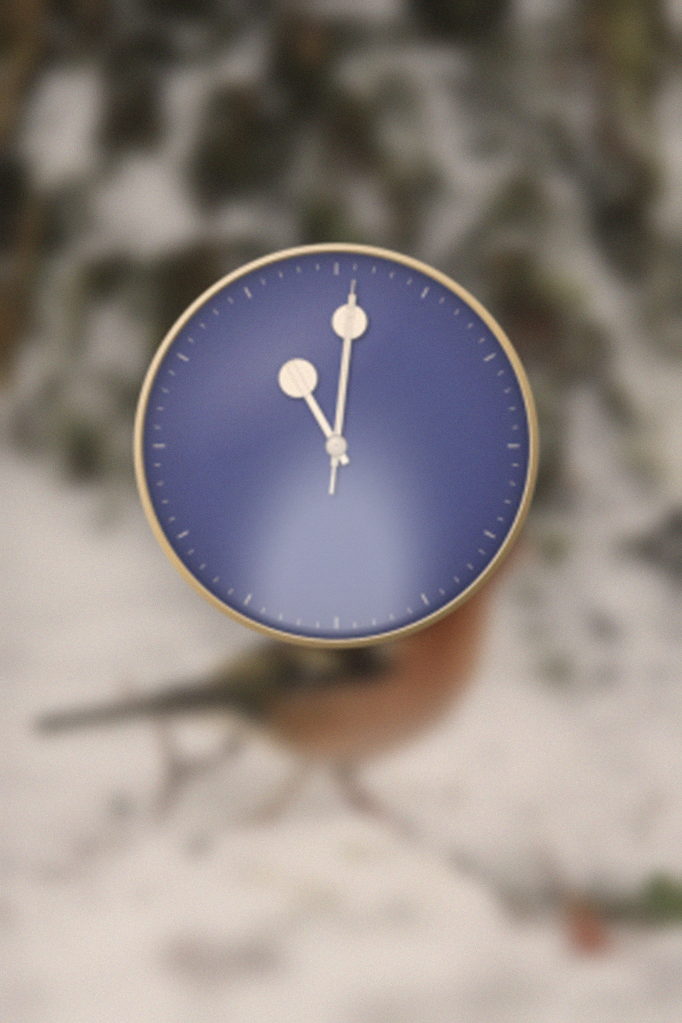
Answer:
11h01m01s
